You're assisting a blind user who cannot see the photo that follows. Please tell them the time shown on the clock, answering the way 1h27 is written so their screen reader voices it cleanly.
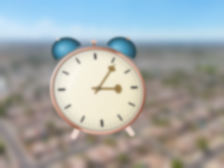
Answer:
3h06
